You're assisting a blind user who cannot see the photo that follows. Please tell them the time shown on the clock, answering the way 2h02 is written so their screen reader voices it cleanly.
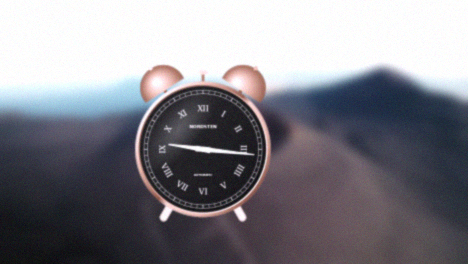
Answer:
9h16
